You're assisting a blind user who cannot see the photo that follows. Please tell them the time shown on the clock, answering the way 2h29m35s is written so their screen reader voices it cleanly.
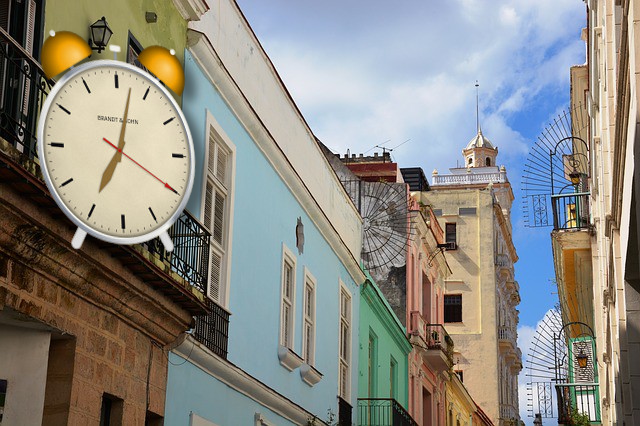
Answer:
7h02m20s
